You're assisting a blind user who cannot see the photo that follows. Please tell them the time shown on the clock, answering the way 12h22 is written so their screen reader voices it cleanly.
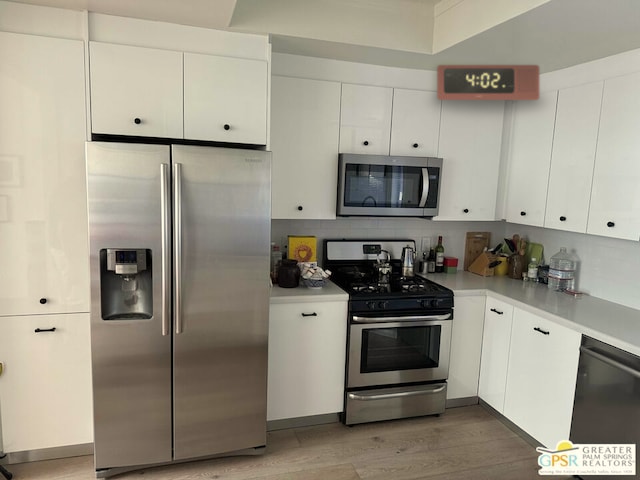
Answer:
4h02
